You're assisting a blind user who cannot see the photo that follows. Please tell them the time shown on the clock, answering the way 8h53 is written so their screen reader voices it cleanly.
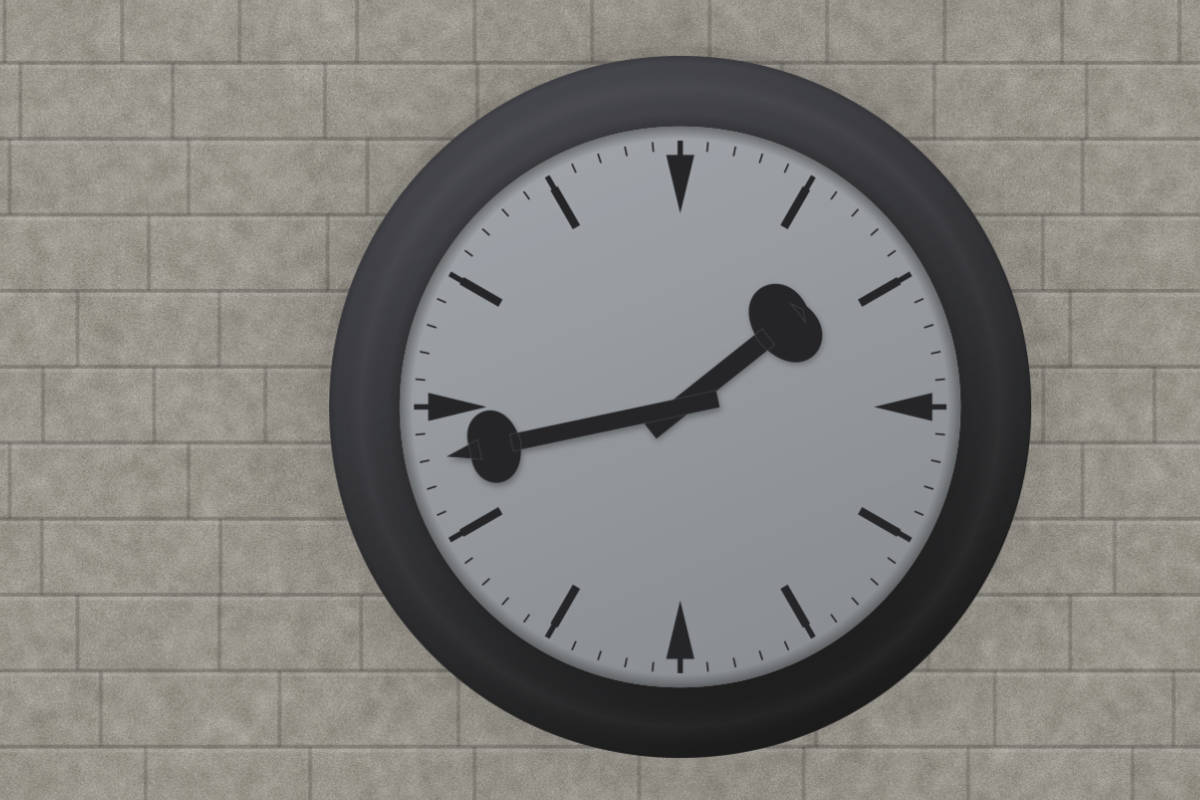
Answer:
1h43
